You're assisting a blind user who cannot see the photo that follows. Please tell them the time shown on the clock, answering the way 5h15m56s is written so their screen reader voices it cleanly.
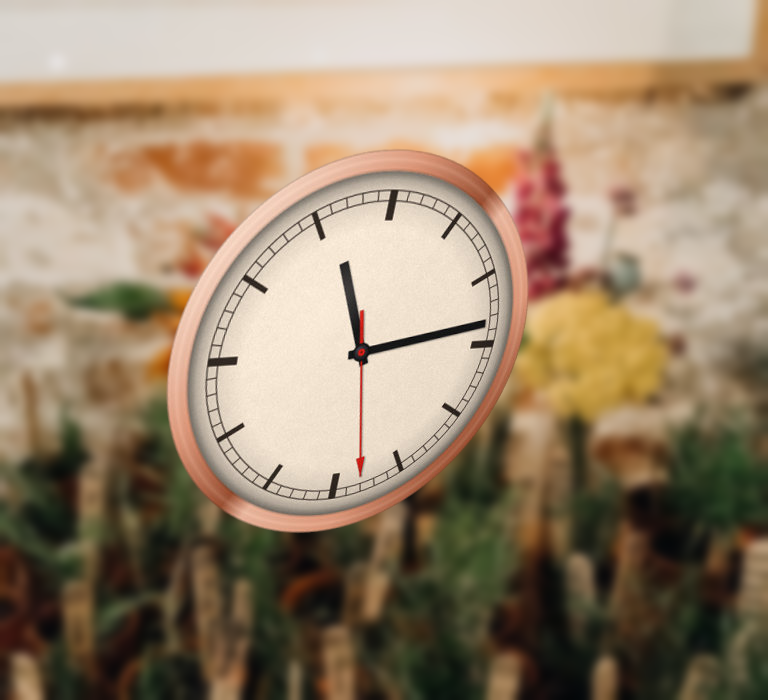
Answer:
11h13m28s
